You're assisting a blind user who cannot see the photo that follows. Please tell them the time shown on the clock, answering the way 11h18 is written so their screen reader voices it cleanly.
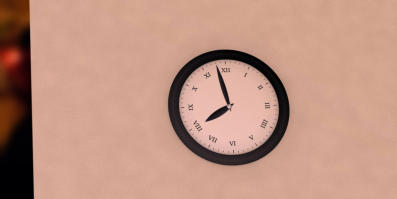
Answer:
7h58
